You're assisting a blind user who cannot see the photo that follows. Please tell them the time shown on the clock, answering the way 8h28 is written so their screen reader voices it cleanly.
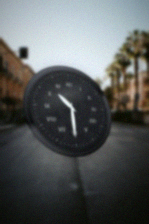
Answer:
10h30
